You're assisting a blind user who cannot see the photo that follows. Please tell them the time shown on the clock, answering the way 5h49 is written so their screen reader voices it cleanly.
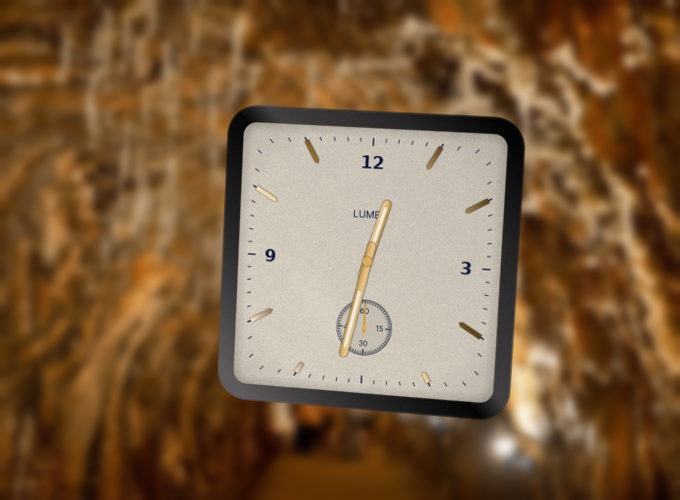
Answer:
12h32
